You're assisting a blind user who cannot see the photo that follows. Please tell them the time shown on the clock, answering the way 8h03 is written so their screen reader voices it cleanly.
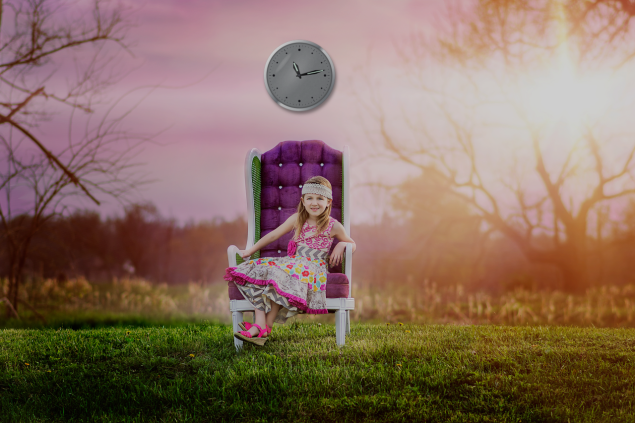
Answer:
11h13
